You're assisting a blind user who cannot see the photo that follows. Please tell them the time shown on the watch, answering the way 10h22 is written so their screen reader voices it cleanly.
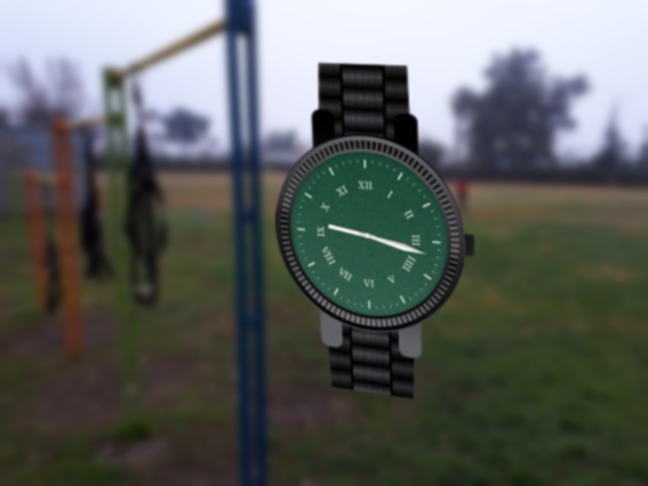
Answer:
9h17
